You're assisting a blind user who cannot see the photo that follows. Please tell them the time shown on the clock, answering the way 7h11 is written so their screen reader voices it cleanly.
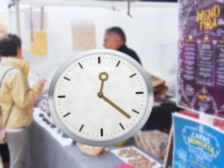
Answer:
12h22
